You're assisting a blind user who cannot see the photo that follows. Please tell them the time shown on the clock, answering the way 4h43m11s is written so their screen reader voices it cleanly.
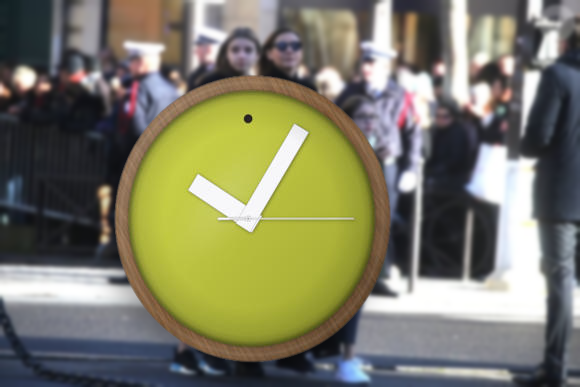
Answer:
10h05m15s
